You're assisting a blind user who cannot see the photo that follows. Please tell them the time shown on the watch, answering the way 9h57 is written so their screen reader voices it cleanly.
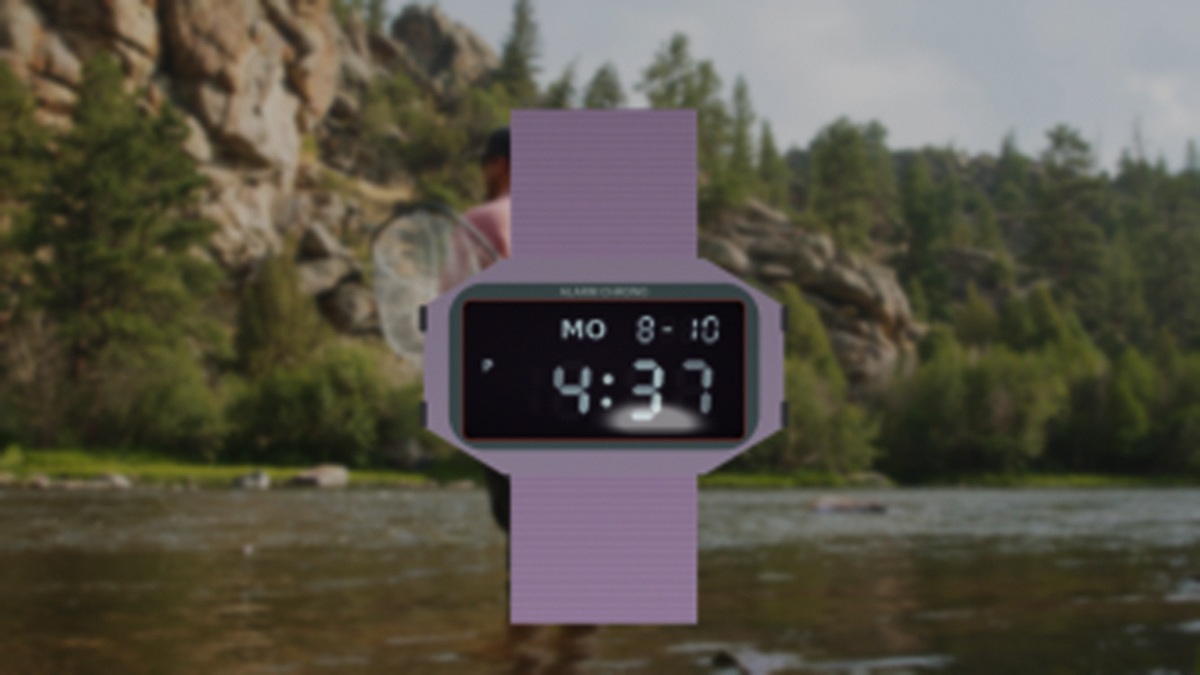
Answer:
4h37
